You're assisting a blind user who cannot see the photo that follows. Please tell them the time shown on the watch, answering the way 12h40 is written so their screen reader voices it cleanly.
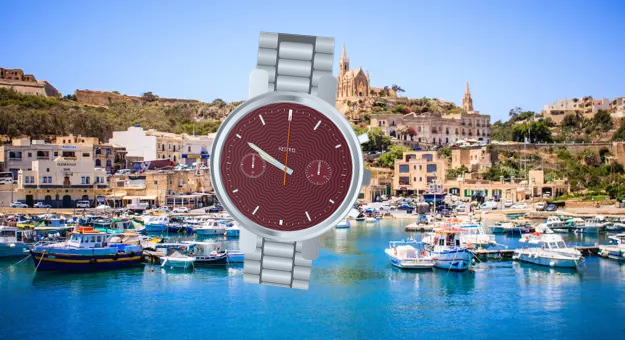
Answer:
9h50
